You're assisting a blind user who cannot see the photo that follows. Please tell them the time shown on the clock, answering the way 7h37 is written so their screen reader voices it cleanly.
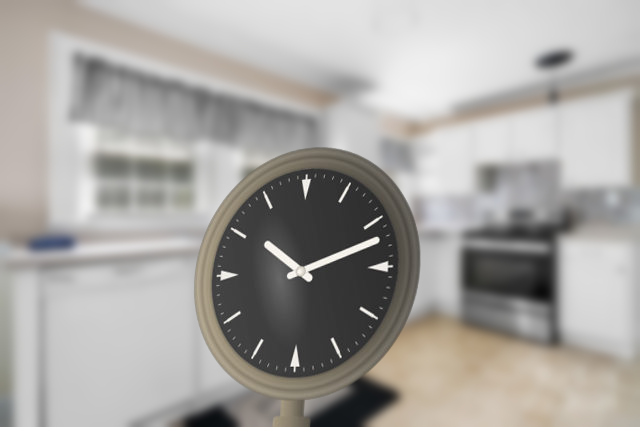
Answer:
10h12
